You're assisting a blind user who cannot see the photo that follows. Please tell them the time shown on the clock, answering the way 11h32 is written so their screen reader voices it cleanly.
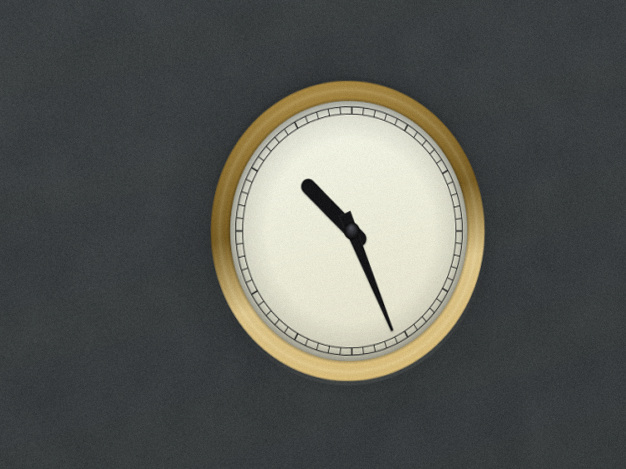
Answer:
10h26
